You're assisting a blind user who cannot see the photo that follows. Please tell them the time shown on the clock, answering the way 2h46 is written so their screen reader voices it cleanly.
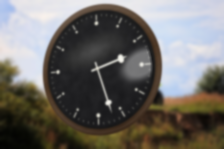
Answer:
2h27
